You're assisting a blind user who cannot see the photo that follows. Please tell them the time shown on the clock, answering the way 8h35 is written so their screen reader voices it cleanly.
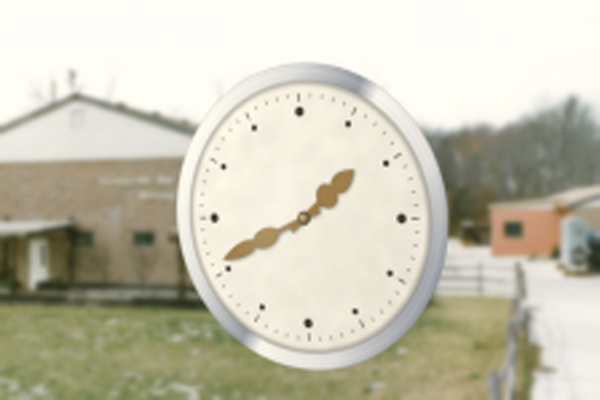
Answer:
1h41
